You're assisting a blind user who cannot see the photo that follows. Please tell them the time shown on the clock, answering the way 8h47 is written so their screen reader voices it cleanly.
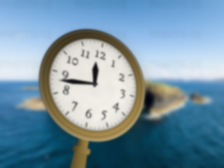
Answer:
11h43
